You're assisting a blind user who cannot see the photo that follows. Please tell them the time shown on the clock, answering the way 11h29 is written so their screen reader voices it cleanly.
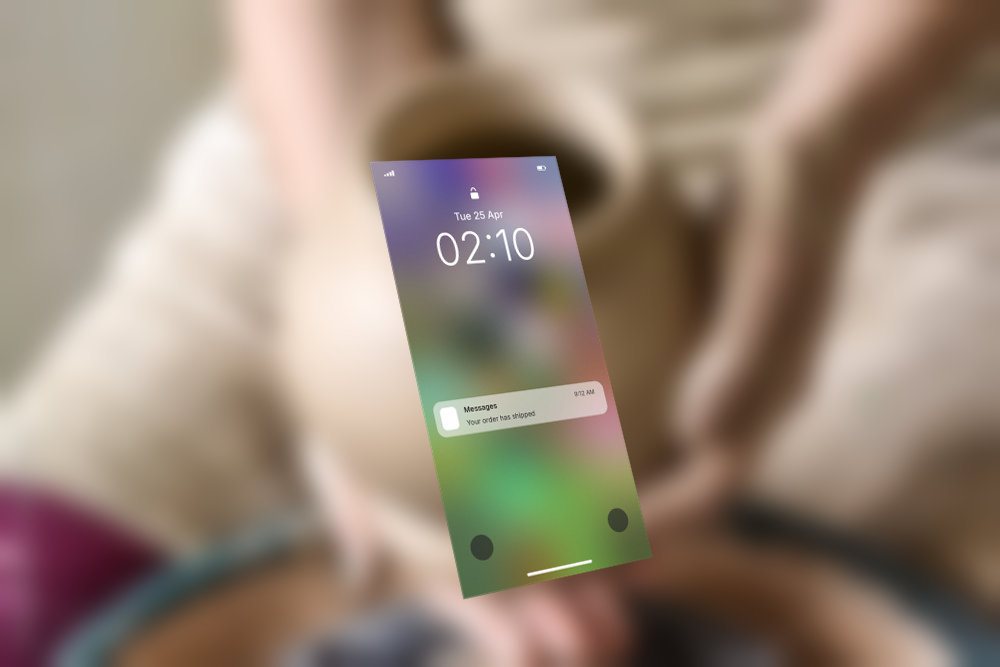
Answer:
2h10
